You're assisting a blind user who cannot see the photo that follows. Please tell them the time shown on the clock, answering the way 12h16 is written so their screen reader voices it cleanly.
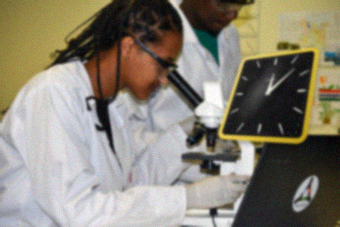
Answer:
12h07
